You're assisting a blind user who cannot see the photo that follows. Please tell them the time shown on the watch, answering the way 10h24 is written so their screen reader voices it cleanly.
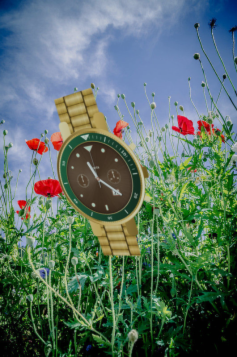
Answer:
11h22
